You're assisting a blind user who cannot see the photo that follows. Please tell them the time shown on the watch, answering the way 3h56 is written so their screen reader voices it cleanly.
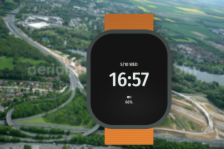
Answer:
16h57
